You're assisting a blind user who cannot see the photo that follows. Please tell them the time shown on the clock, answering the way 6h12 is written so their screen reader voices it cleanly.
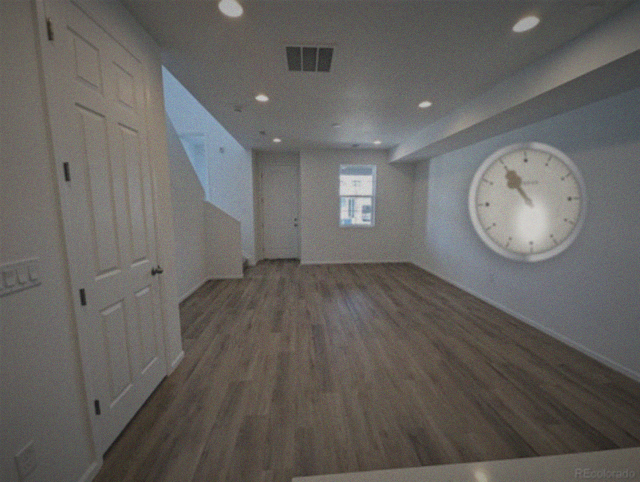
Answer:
10h55
